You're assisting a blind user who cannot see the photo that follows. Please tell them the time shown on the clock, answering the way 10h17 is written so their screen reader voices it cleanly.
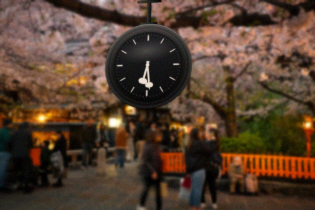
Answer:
6h29
